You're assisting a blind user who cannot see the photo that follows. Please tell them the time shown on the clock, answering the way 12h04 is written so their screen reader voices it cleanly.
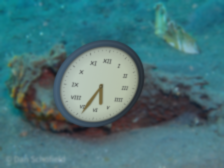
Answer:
5h34
